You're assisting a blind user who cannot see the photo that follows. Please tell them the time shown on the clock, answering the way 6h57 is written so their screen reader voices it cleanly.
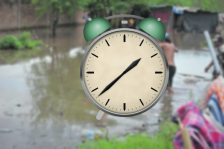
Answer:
1h38
